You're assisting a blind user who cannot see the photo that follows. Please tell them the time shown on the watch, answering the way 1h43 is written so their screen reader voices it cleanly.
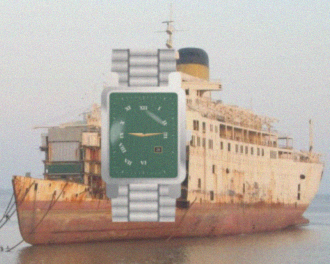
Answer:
9h14
